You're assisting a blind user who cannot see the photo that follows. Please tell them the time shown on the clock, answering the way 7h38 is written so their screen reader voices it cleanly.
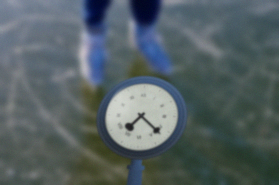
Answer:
7h22
